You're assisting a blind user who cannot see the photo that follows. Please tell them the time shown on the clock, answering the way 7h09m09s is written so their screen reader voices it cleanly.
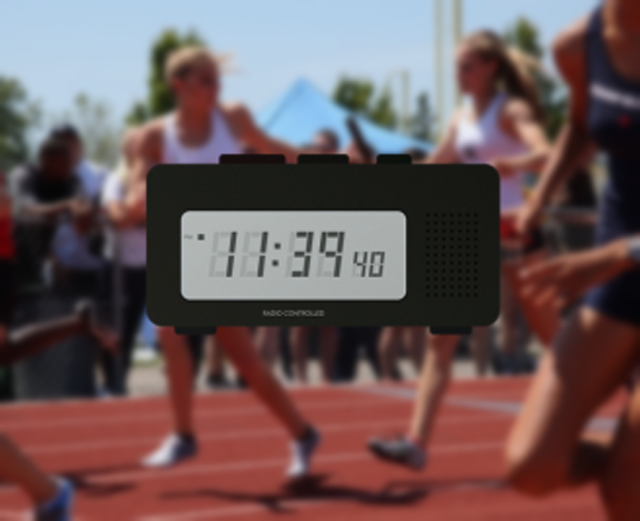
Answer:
11h39m40s
